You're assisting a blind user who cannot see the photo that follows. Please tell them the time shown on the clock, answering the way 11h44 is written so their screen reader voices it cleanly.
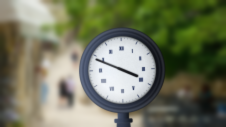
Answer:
3h49
